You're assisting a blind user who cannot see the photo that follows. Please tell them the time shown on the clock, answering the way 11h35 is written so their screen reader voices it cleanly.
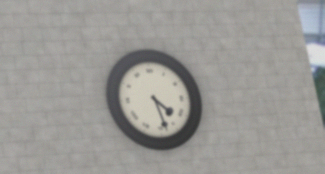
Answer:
4h28
